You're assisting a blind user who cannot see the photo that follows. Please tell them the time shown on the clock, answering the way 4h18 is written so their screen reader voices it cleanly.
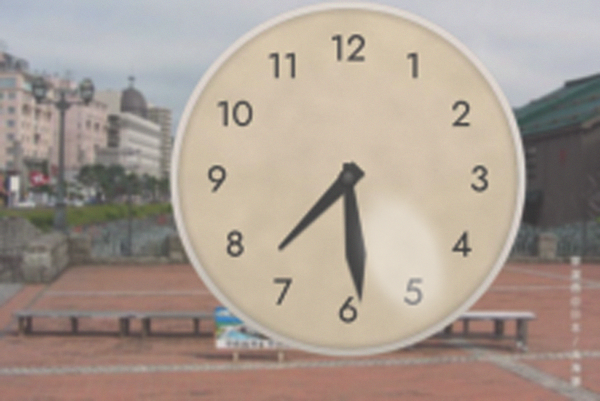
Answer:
7h29
